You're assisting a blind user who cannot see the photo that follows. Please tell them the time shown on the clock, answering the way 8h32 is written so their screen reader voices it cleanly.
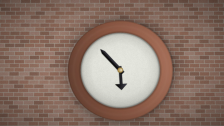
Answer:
5h53
